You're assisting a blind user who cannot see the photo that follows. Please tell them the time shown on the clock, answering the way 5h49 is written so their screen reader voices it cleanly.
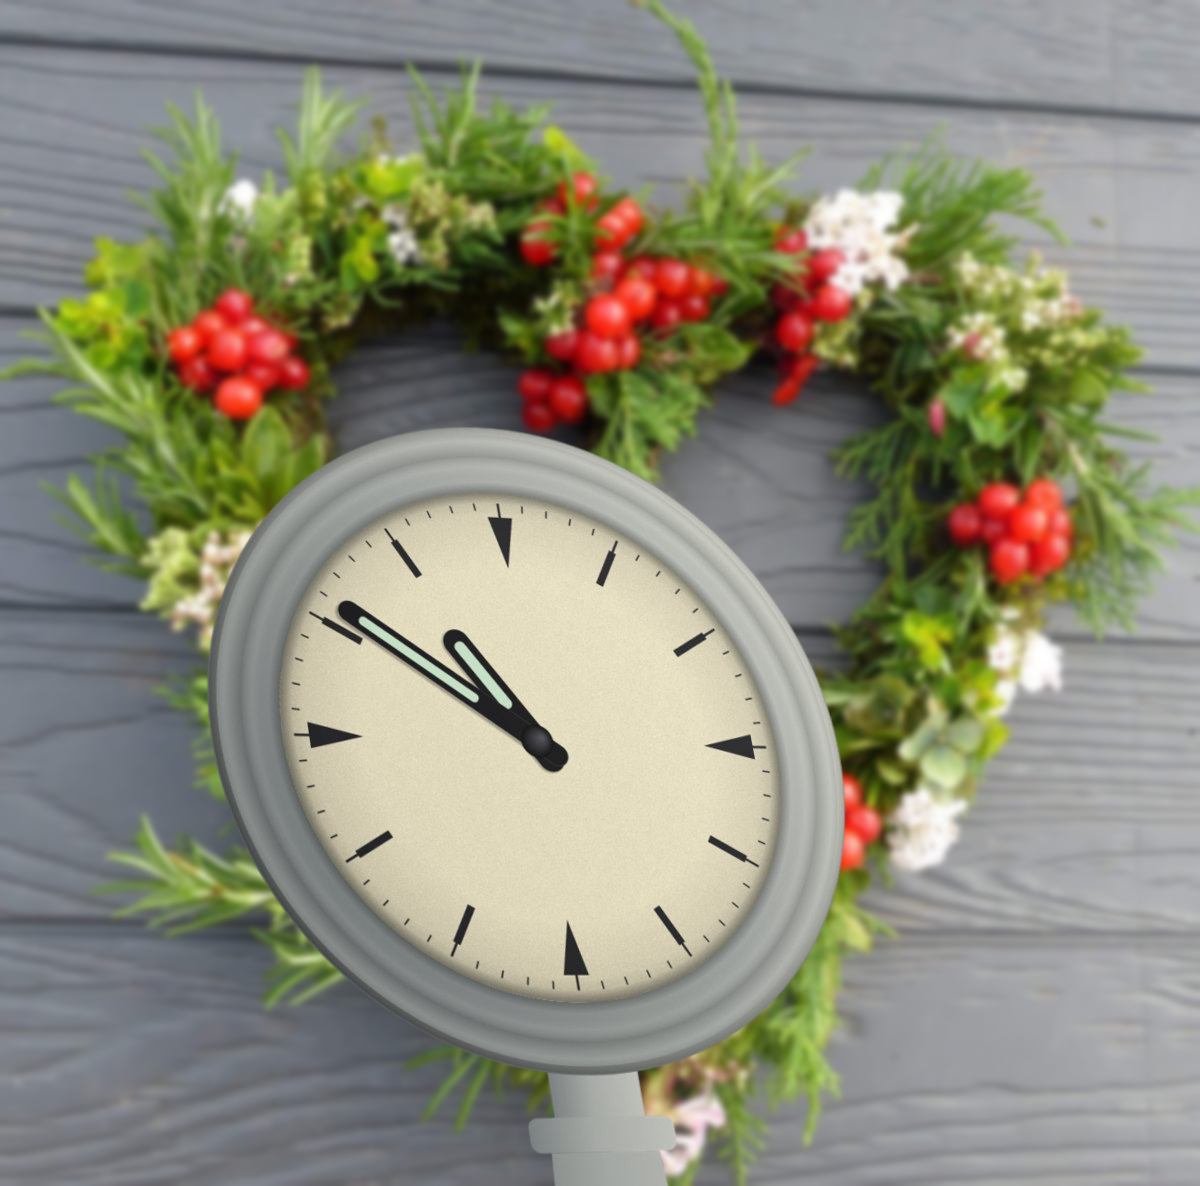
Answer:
10h51
